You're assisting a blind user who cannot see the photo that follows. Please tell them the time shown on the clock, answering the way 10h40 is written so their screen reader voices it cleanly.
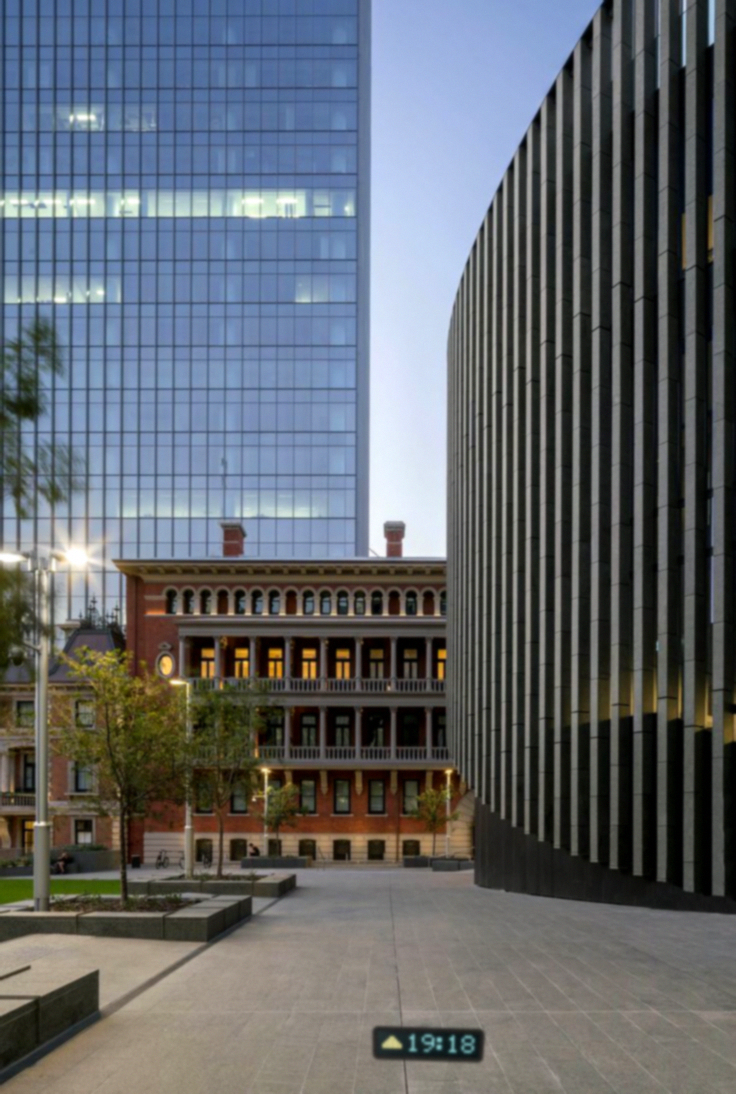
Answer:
19h18
